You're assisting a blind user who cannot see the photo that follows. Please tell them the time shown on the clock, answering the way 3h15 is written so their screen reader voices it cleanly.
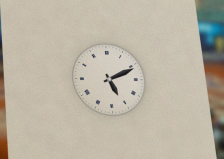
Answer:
5h11
